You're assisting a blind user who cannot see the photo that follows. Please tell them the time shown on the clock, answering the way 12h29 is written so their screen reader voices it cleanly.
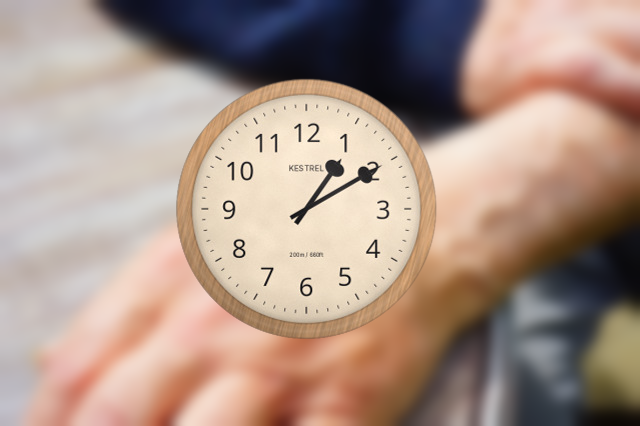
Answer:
1h10
